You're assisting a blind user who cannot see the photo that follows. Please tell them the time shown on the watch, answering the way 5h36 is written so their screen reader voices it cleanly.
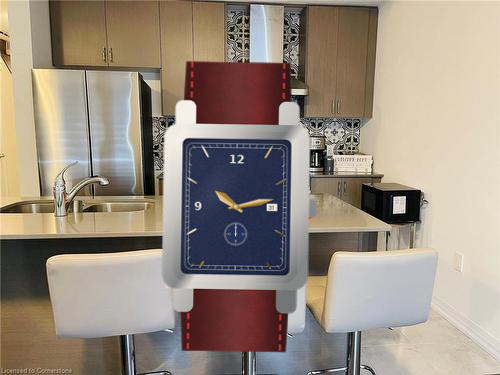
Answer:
10h13
